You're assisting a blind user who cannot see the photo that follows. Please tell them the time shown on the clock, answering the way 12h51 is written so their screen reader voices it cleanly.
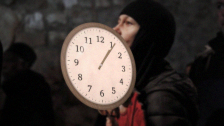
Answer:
1h06
